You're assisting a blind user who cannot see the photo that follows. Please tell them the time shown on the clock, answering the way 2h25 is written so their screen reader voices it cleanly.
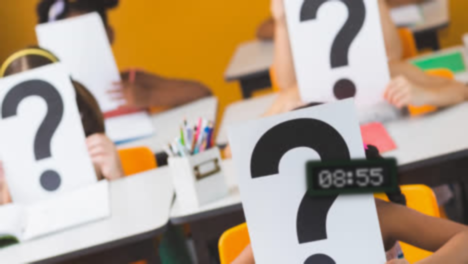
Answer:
8h55
